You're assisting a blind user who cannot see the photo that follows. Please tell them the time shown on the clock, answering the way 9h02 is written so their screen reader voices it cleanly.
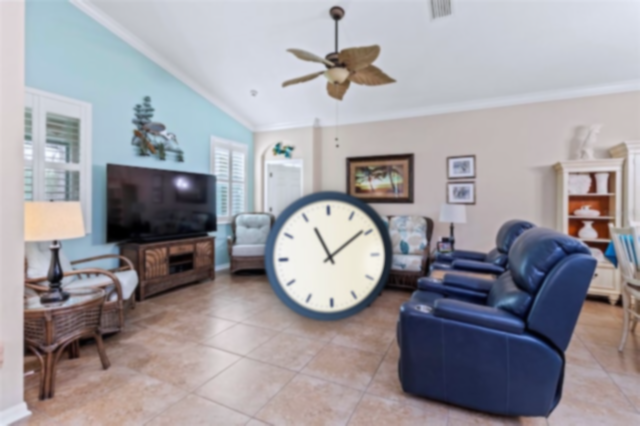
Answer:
11h09
